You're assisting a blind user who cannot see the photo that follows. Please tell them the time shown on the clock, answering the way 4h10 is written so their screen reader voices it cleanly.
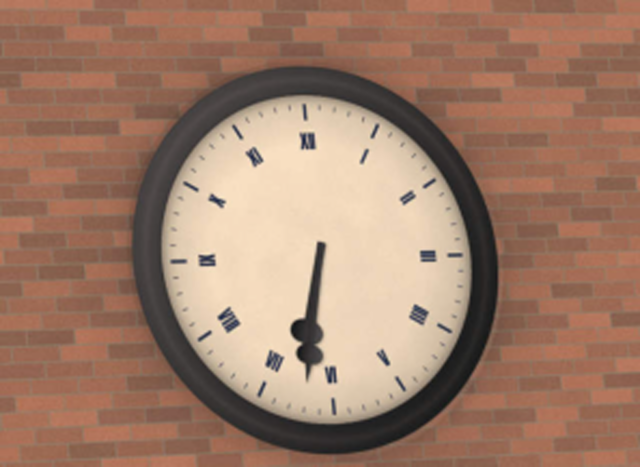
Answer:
6h32
